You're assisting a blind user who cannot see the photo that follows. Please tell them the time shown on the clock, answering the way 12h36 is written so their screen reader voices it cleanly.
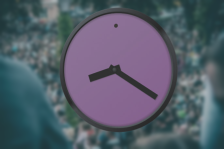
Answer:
8h20
